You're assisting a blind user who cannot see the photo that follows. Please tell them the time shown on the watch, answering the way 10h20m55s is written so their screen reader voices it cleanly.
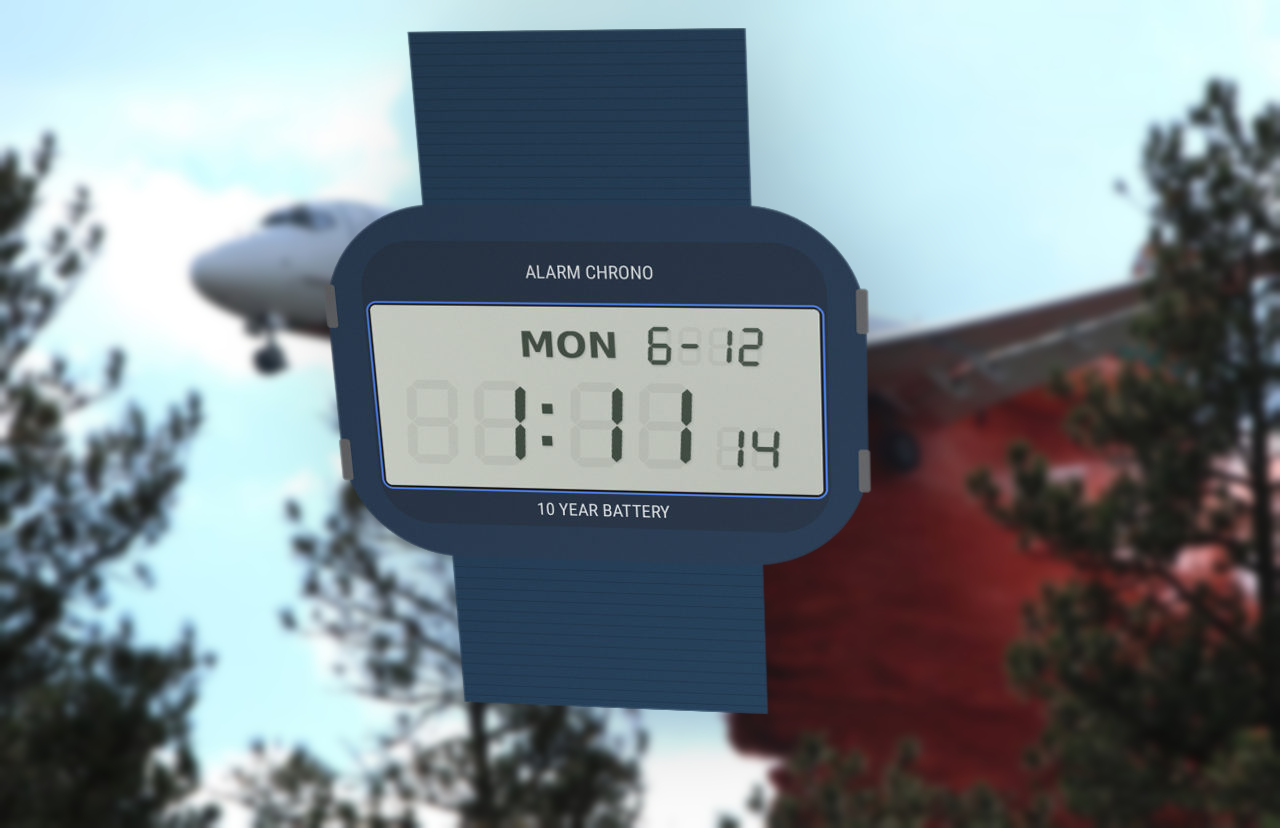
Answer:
1h11m14s
